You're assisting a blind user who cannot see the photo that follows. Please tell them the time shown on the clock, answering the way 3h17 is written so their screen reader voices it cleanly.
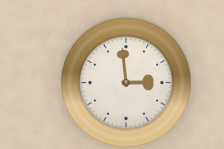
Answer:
2h59
